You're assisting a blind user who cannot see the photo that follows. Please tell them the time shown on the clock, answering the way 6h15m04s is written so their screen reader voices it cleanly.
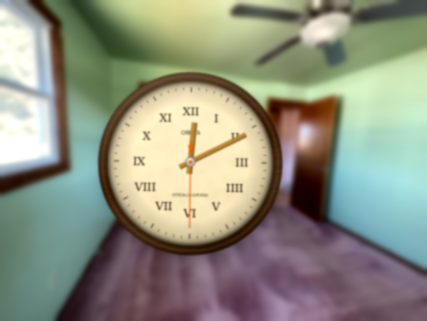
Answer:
12h10m30s
